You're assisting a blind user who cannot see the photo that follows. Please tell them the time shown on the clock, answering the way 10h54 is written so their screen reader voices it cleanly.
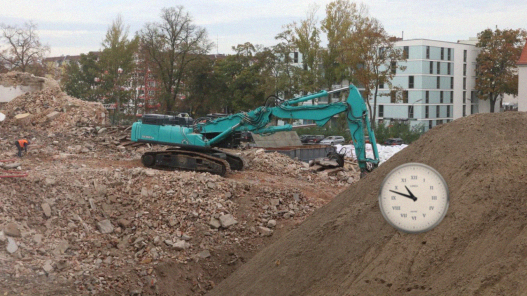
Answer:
10h48
